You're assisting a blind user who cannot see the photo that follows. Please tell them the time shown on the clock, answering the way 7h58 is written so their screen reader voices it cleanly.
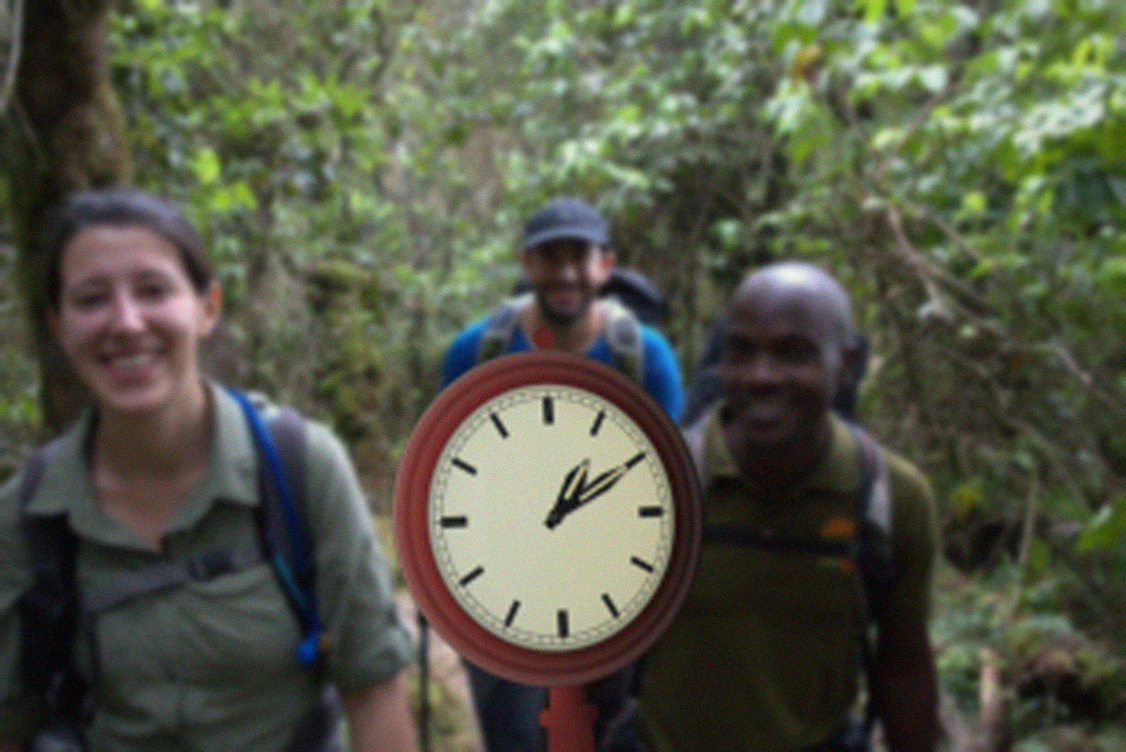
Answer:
1h10
